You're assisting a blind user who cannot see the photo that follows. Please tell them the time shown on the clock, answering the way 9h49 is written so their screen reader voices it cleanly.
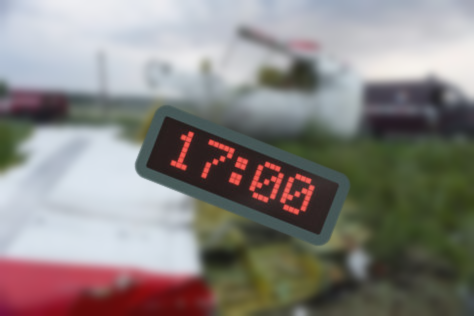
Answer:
17h00
